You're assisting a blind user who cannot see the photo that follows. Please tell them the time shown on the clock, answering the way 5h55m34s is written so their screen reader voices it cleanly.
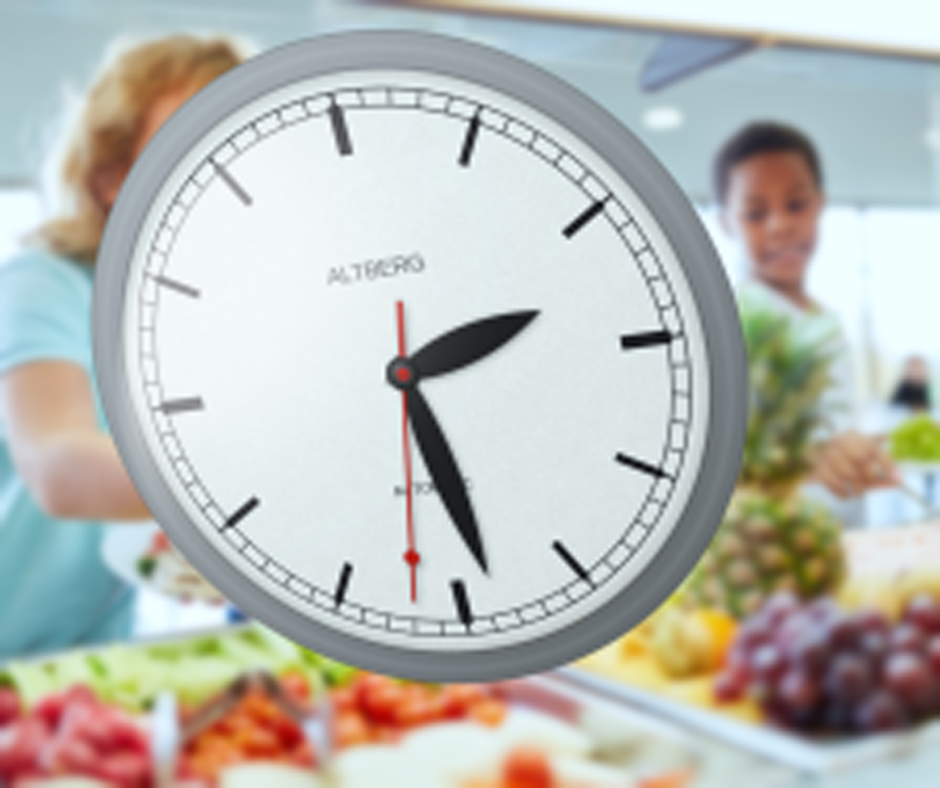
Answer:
2h28m32s
